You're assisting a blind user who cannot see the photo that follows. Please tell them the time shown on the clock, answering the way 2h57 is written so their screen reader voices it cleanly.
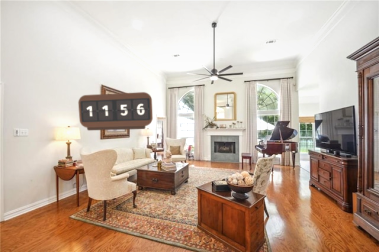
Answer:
11h56
